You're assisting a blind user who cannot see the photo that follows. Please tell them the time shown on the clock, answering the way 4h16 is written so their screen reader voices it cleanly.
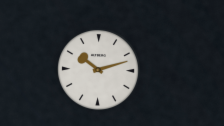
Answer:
10h12
